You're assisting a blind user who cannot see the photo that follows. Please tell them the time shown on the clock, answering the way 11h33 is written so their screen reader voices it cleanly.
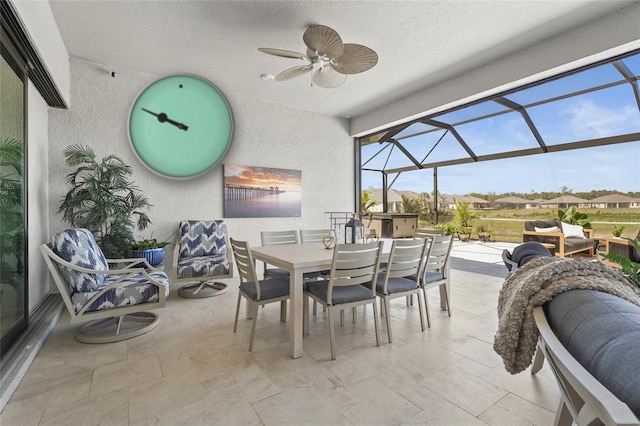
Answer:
9h49
